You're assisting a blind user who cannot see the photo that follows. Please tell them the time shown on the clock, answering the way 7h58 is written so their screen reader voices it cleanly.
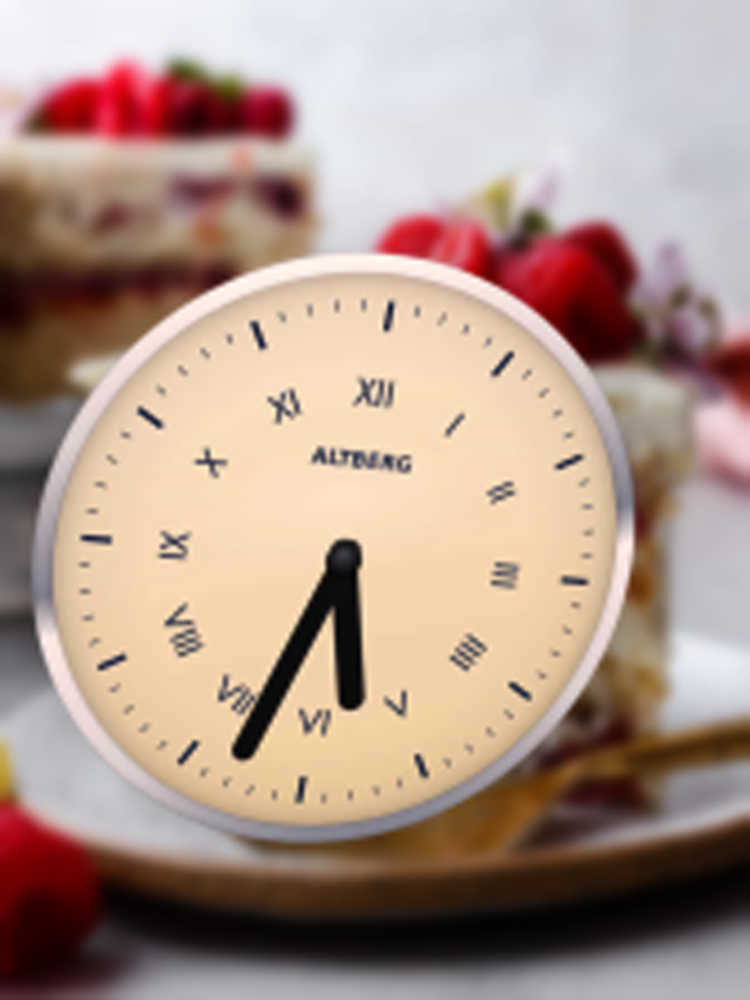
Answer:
5h33
